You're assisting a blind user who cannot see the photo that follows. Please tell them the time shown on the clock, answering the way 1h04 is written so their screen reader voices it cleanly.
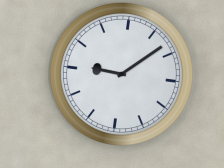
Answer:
9h08
